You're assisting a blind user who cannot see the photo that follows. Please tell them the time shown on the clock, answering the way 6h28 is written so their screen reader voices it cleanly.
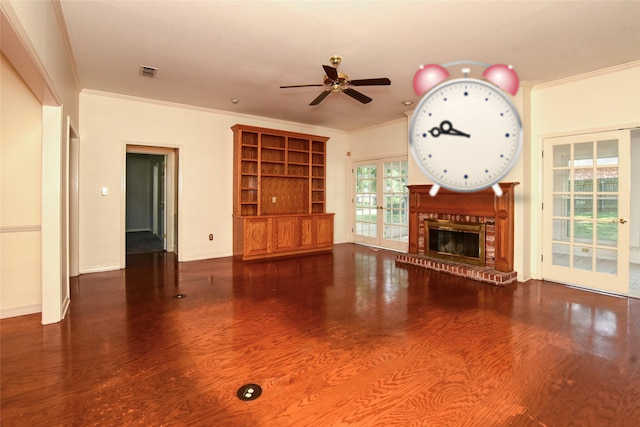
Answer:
9h46
